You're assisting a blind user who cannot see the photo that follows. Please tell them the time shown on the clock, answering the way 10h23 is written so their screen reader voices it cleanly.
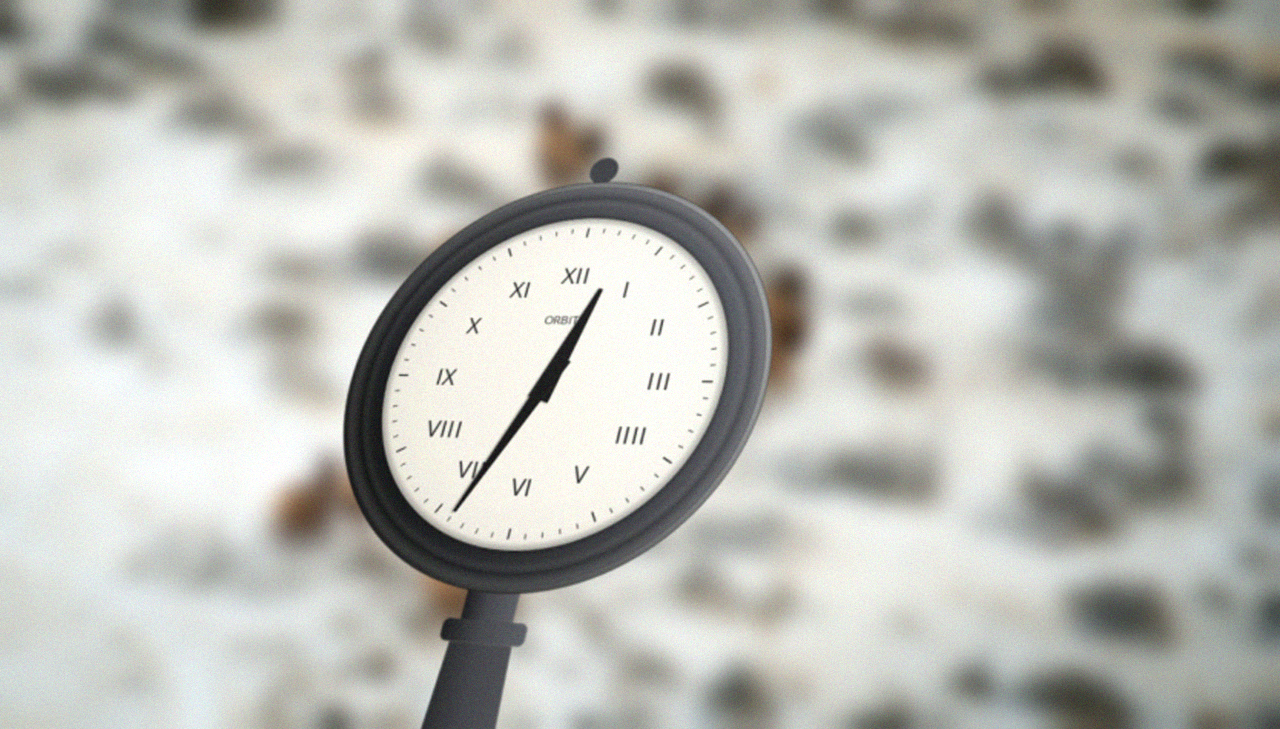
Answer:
12h34
